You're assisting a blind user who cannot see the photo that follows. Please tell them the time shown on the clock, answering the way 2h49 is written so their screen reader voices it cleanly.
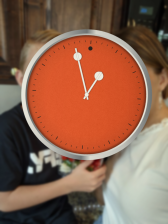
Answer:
12h57
